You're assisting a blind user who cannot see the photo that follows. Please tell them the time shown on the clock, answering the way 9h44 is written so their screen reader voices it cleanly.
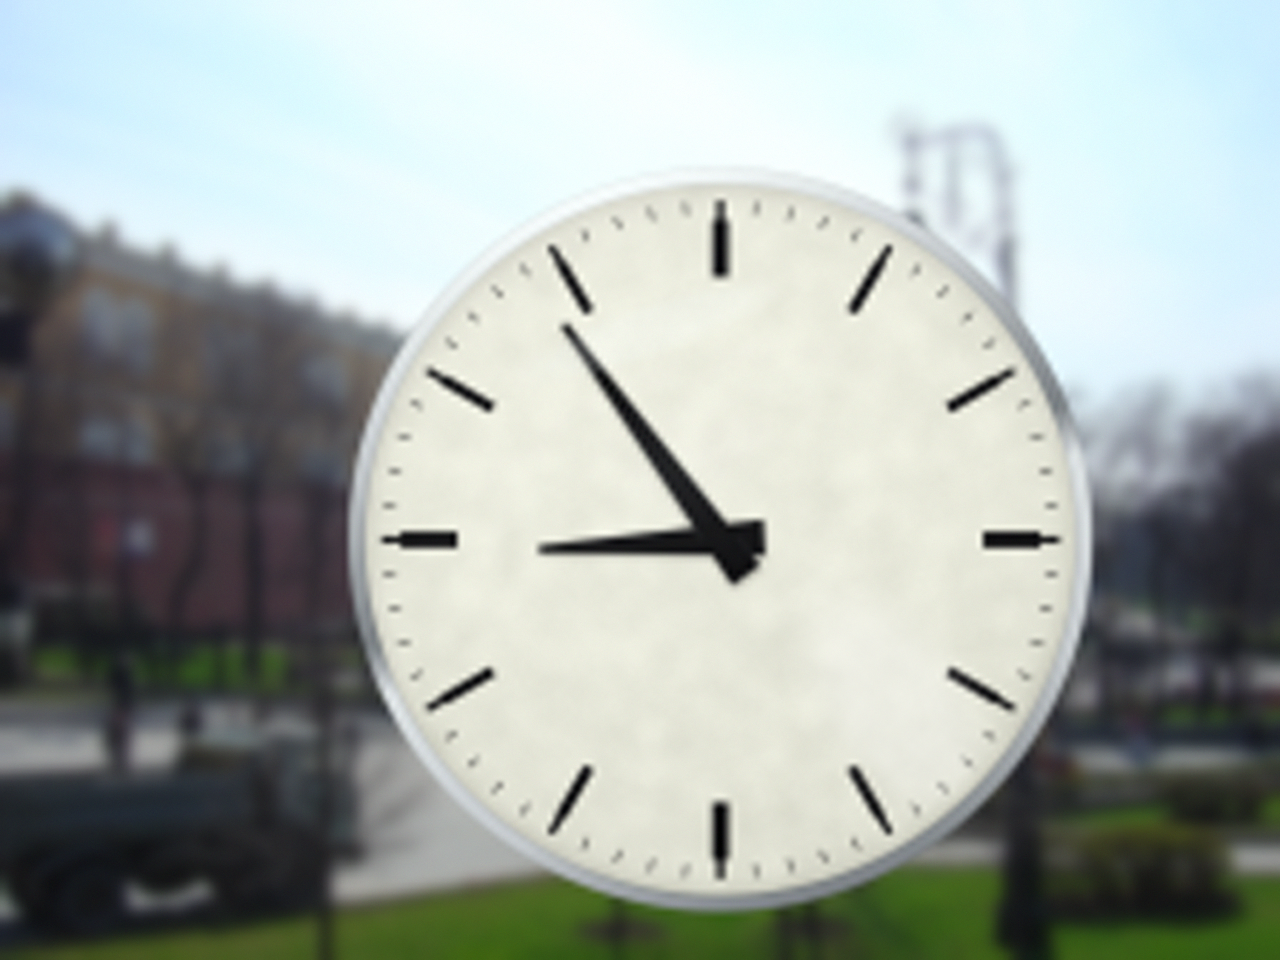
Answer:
8h54
